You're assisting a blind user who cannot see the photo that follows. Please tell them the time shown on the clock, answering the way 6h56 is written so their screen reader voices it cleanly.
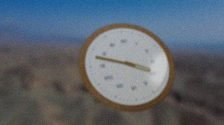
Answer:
3h48
